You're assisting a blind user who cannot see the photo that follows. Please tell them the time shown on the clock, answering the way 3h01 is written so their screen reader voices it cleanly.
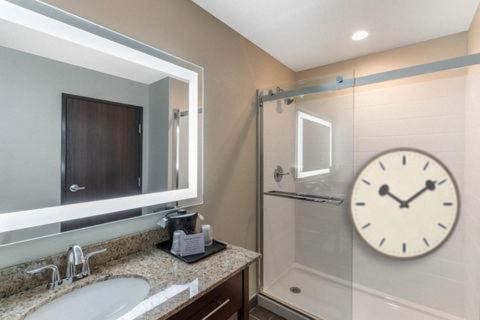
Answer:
10h09
